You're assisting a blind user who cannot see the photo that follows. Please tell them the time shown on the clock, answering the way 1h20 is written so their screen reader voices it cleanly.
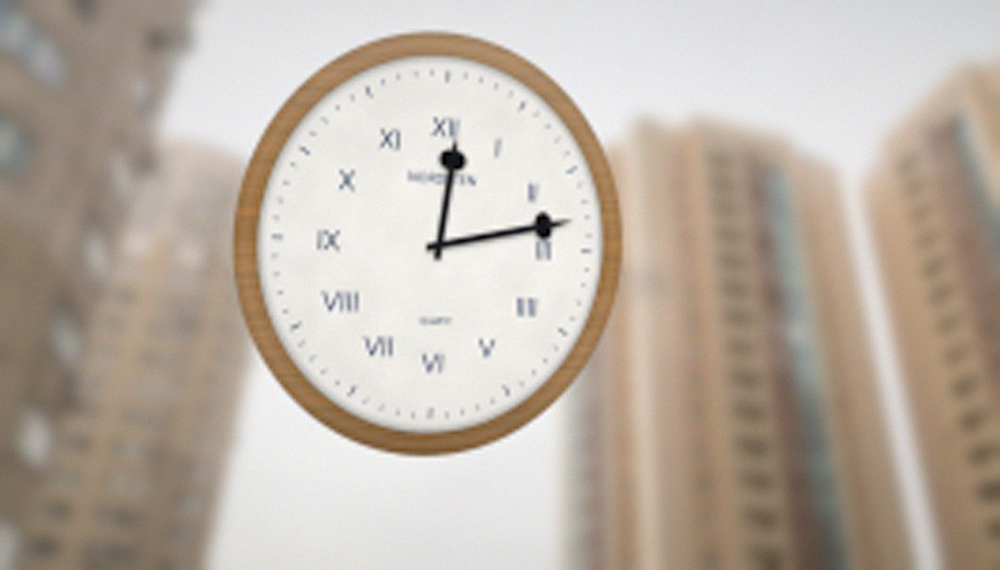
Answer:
12h13
